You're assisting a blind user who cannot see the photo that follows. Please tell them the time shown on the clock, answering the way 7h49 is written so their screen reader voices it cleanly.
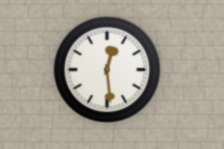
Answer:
12h29
